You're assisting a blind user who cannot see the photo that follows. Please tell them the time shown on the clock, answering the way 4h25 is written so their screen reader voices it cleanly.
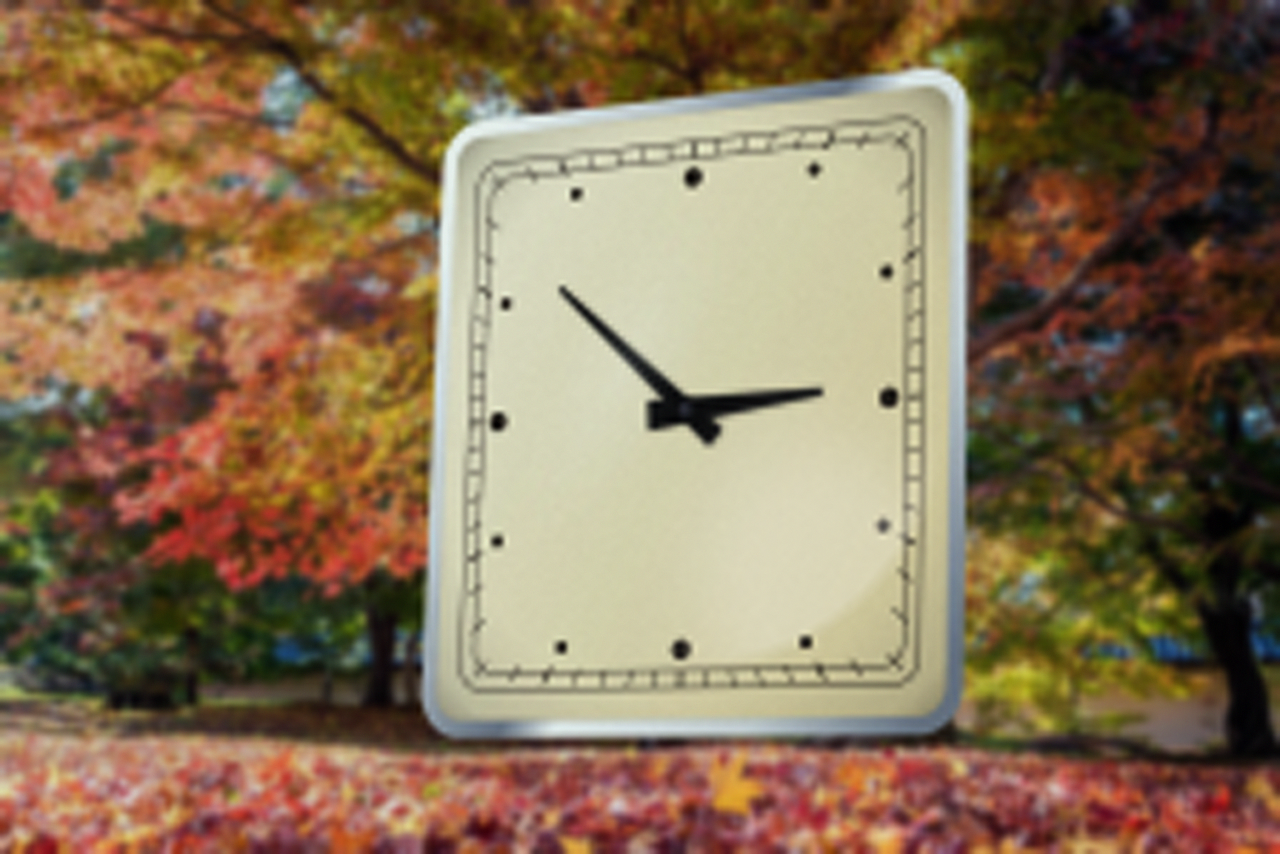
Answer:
2h52
